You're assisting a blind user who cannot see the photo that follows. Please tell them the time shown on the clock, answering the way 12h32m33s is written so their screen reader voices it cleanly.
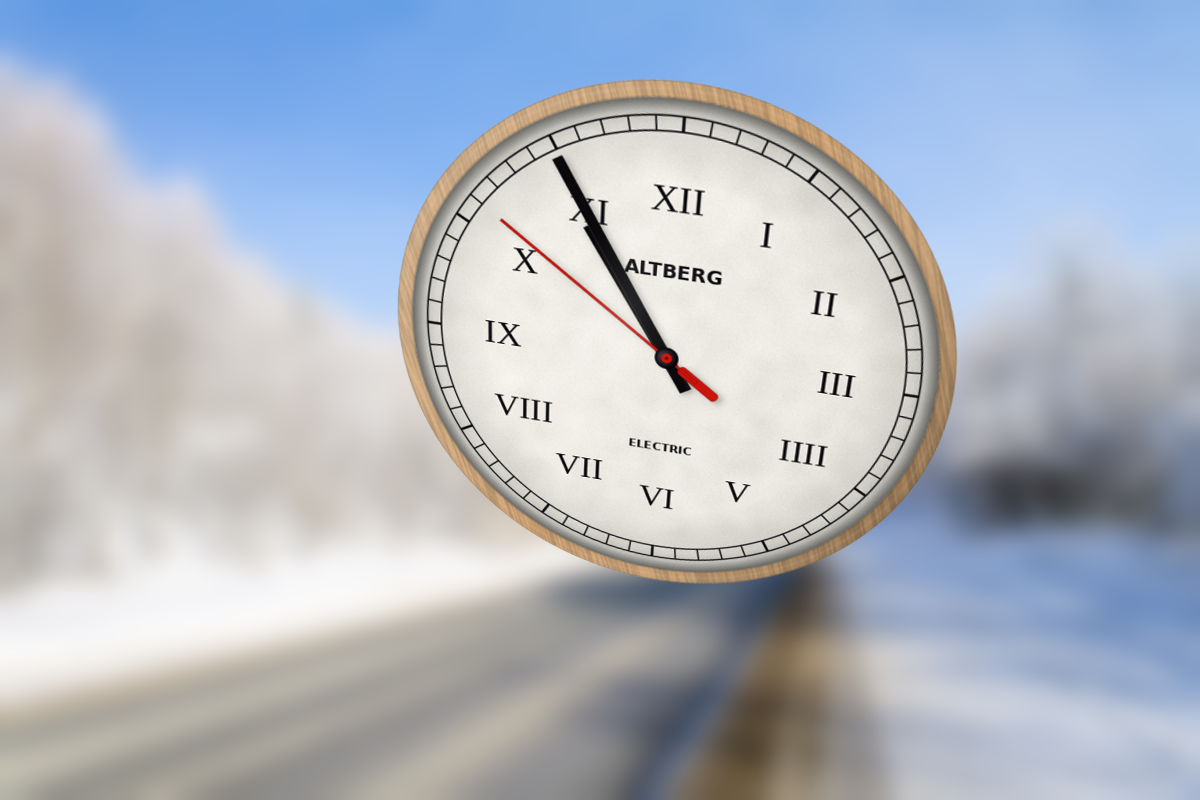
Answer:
10h54m51s
